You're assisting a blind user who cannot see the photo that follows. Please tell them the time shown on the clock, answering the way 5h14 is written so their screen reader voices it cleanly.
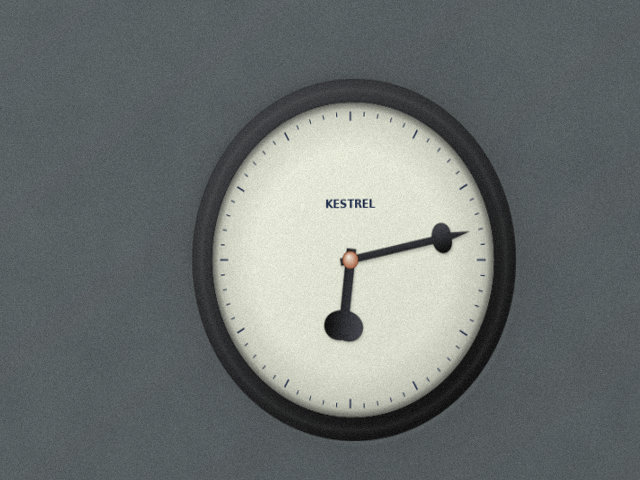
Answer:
6h13
